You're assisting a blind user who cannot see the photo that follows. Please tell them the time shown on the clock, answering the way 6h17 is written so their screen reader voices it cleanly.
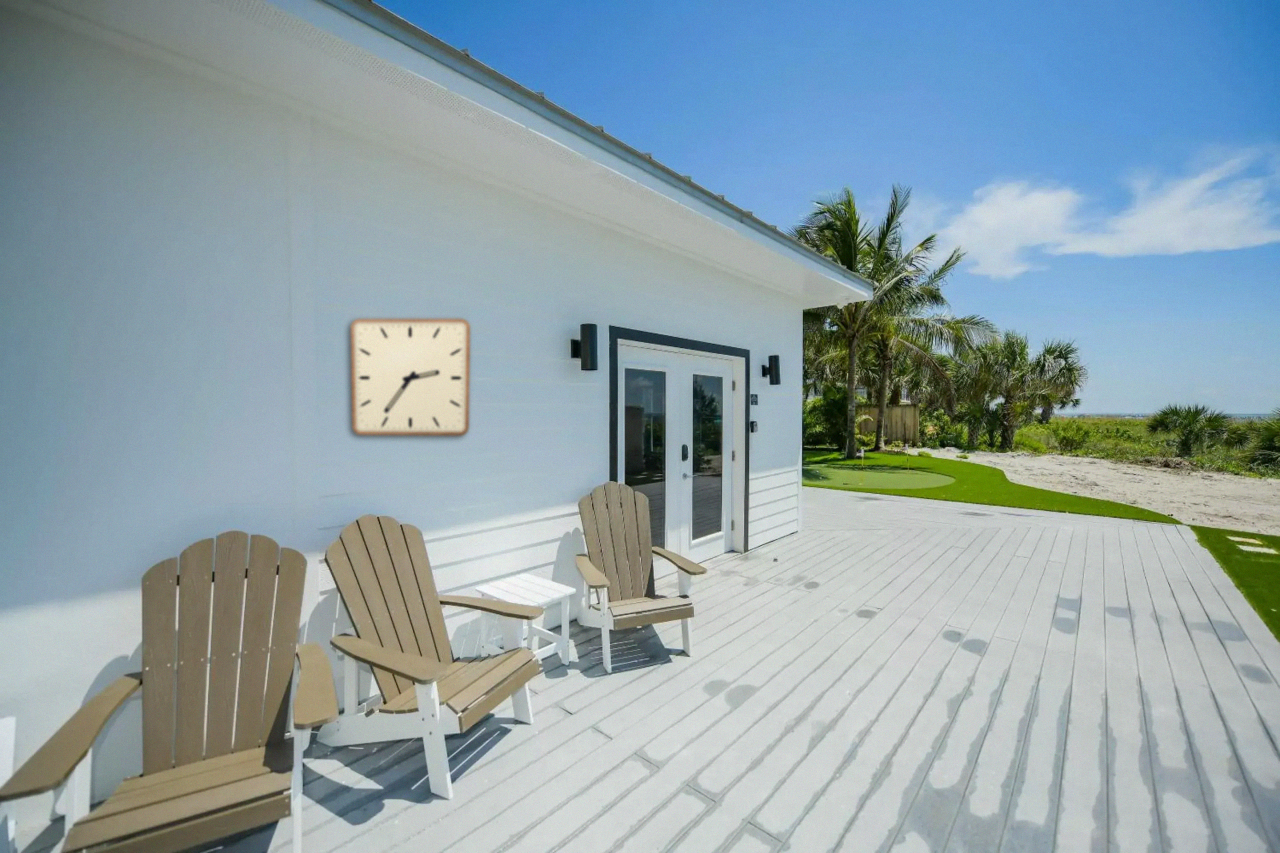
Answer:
2h36
